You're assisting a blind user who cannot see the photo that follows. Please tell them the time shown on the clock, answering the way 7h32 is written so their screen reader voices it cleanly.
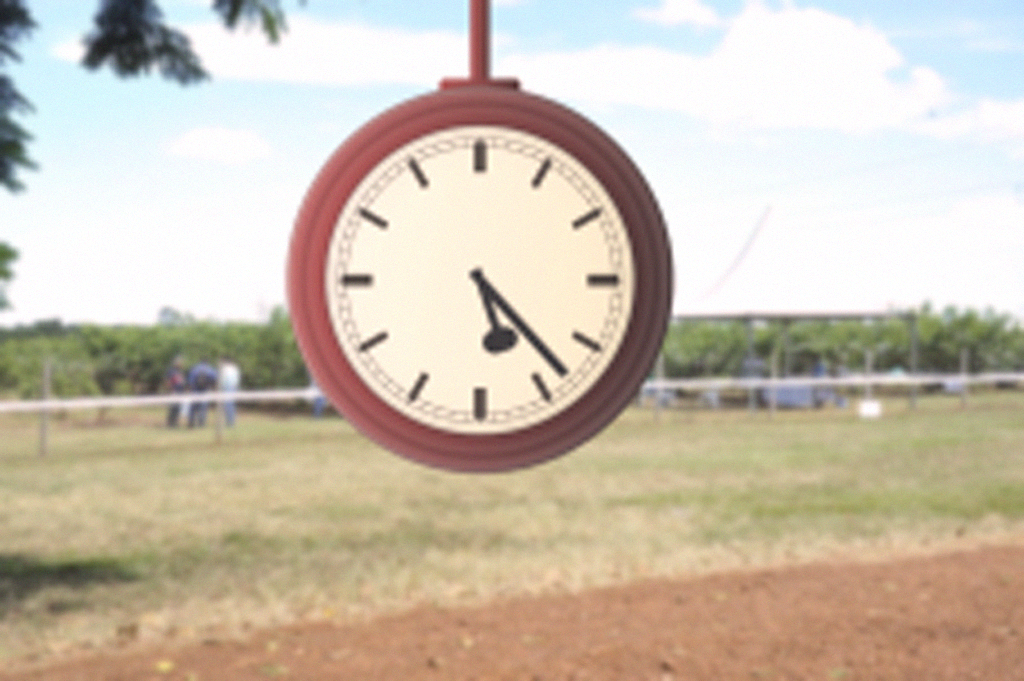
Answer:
5h23
